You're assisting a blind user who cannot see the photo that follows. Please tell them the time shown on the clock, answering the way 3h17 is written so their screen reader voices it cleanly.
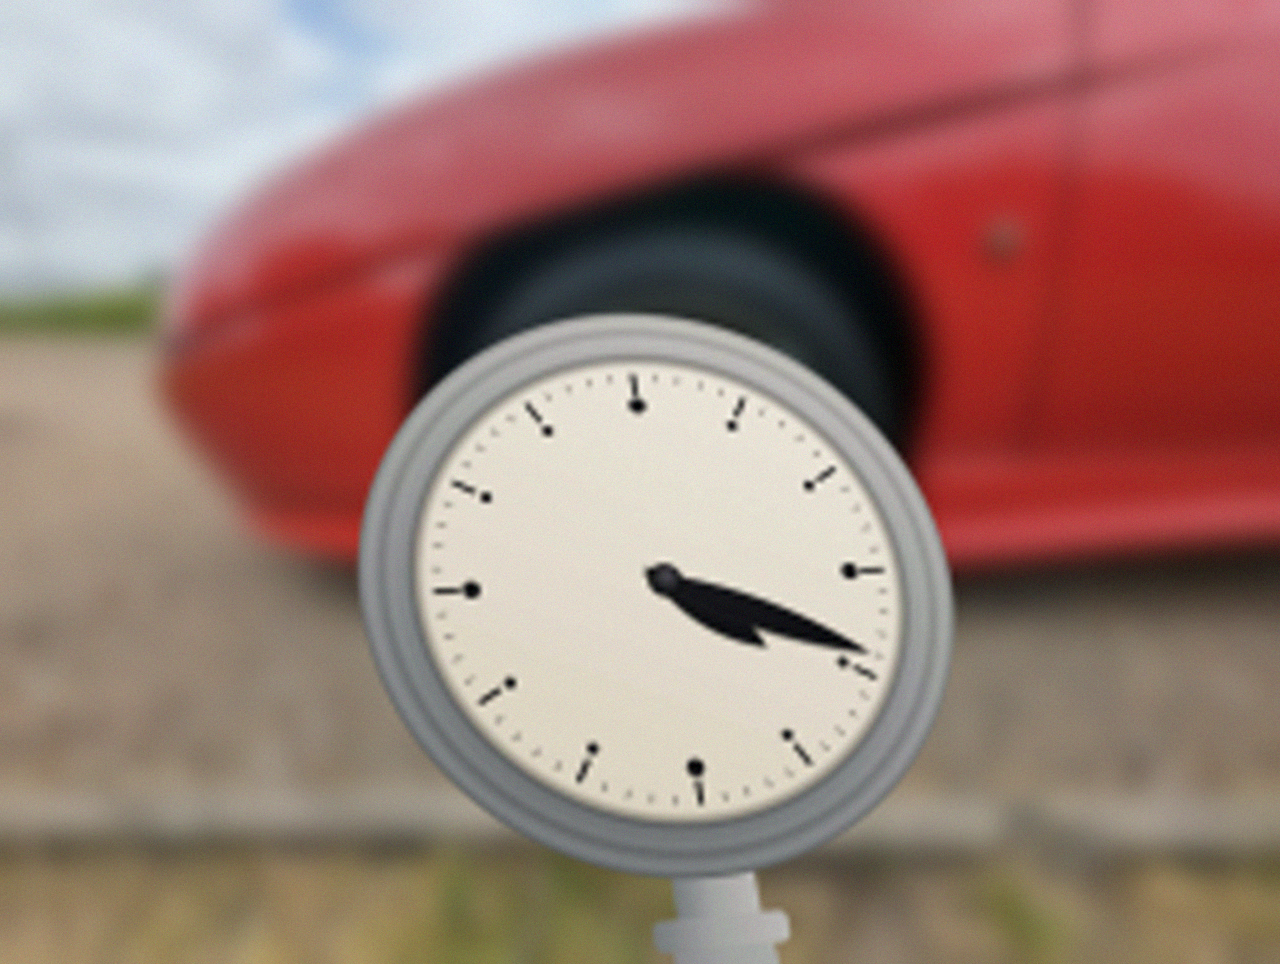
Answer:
4h19
